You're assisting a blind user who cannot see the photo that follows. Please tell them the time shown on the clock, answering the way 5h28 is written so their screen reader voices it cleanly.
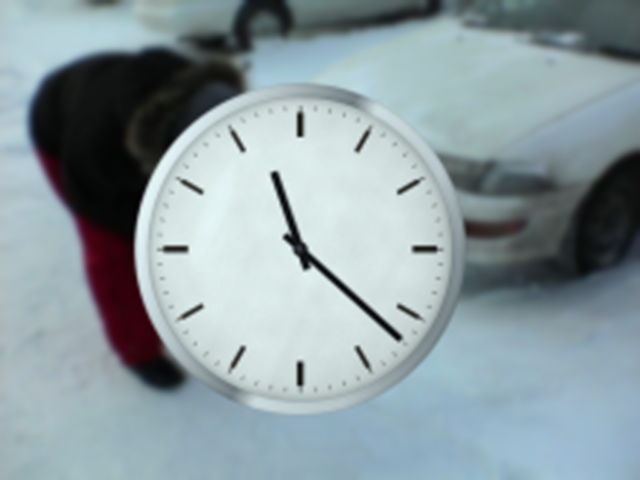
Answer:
11h22
